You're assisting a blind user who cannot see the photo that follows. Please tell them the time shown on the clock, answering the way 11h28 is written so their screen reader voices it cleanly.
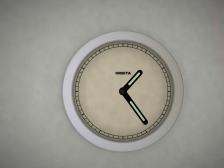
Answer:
1h24
